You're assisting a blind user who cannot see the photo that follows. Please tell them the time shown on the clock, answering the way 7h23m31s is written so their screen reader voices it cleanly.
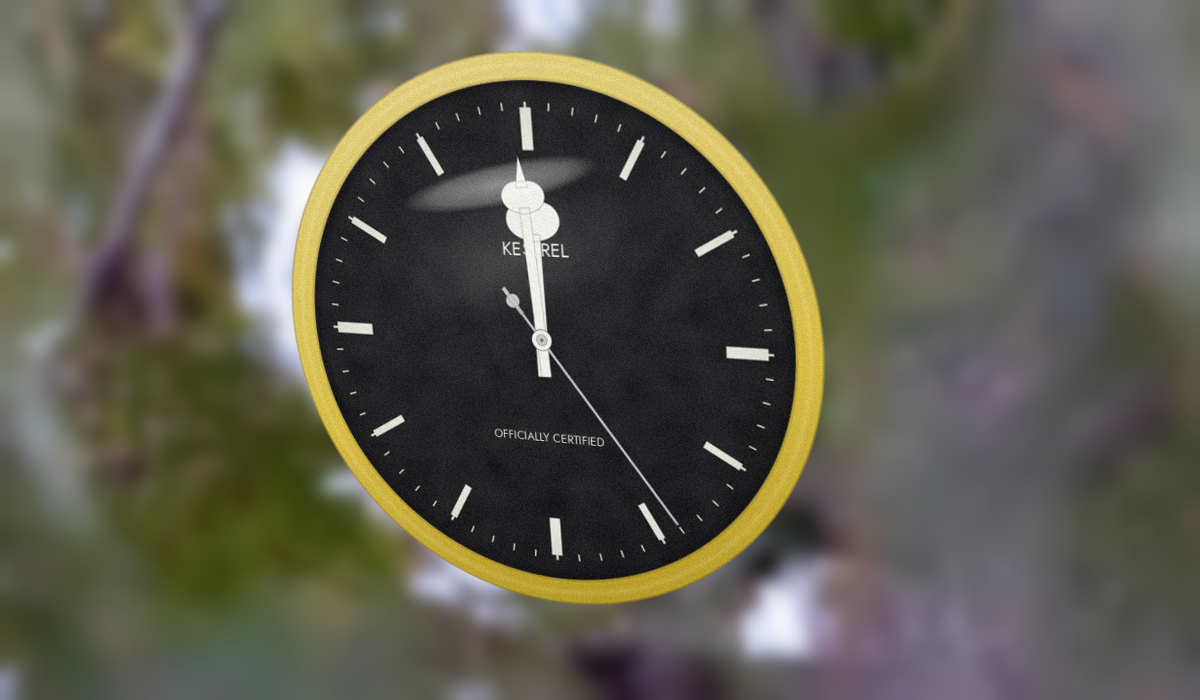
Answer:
11h59m24s
